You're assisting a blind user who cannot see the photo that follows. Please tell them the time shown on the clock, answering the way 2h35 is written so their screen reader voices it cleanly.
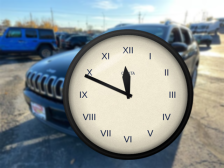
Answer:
11h49
